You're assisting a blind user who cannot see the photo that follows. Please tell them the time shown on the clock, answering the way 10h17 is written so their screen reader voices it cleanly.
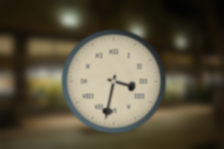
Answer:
3h32
